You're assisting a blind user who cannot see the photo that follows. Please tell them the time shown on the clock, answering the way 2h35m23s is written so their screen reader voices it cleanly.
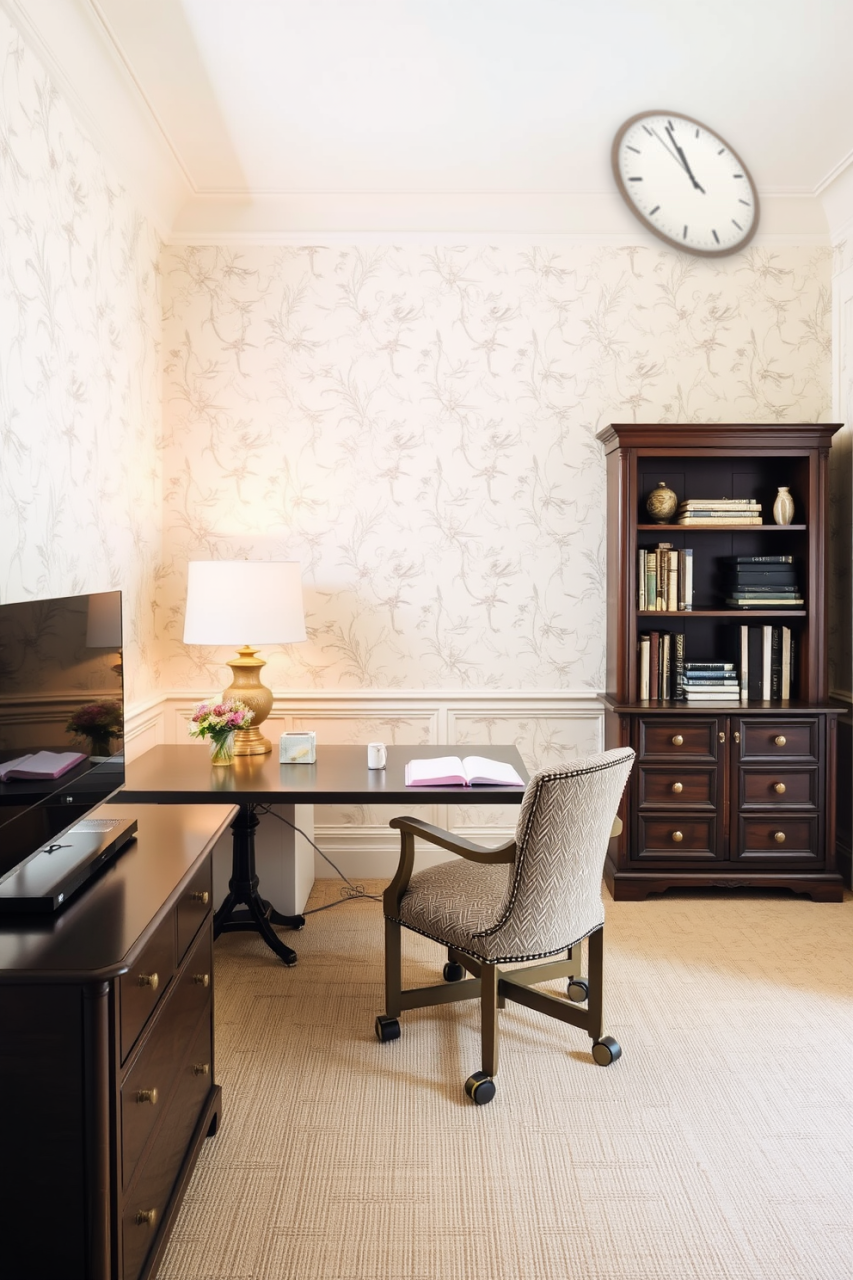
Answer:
11h58m56s
